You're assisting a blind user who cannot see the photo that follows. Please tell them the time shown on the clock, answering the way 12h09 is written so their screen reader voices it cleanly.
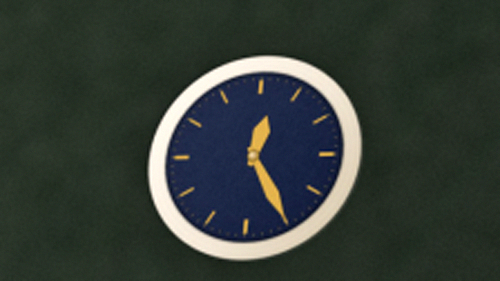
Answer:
12h25
